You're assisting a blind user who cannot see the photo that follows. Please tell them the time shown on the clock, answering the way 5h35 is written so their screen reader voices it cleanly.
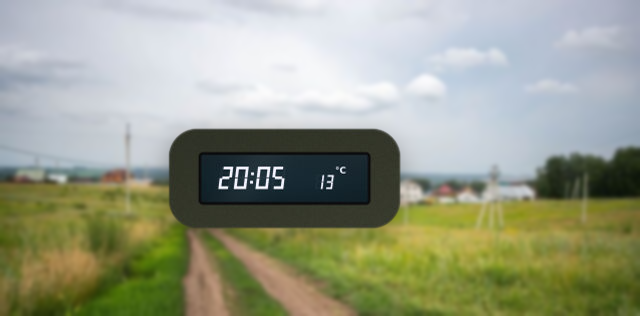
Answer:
20h05
